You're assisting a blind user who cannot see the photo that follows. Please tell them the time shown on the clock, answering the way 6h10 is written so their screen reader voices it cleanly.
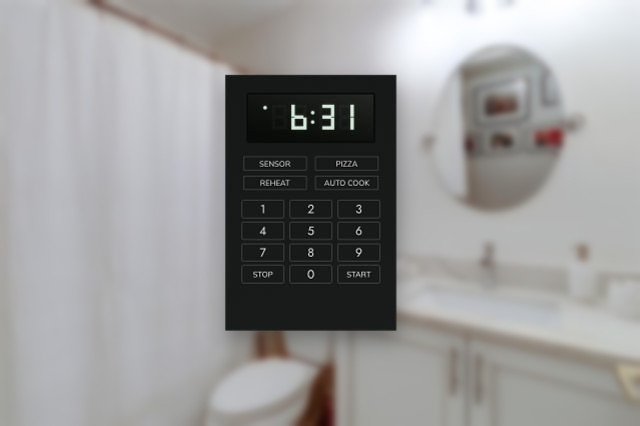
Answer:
6h31
